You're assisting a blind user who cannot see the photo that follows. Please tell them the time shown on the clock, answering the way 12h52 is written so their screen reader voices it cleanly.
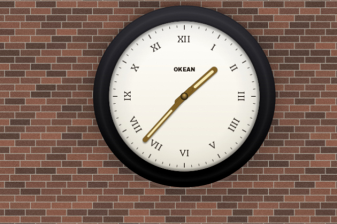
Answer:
1h37
